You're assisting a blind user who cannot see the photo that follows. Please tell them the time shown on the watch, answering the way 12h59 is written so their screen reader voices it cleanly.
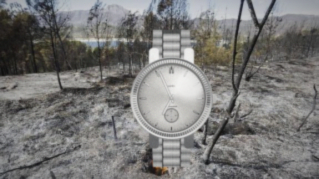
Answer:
6h56
